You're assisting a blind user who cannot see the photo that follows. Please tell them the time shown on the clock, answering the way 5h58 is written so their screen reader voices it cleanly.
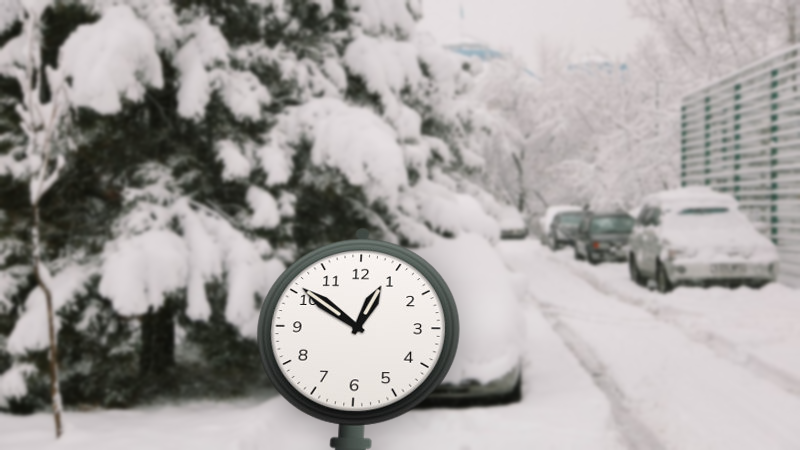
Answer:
12h51
